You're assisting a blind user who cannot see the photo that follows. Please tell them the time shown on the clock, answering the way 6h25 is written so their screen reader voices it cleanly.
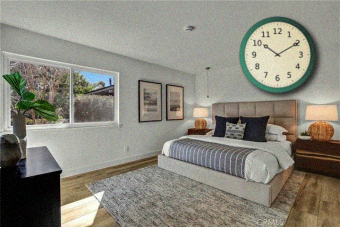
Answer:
10h10
